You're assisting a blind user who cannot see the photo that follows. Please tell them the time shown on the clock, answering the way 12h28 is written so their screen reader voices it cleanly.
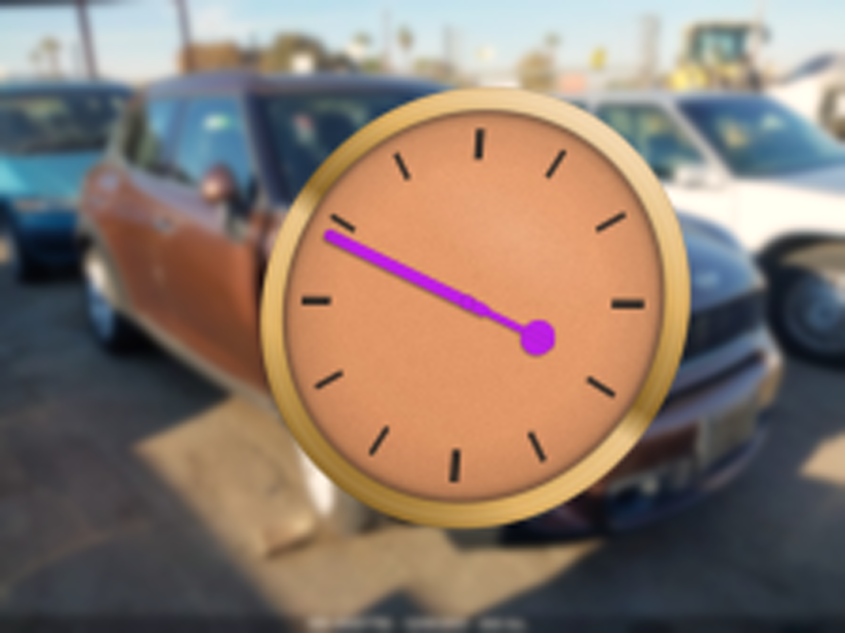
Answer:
3h49
